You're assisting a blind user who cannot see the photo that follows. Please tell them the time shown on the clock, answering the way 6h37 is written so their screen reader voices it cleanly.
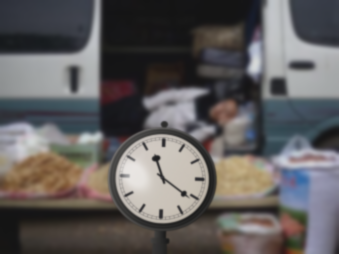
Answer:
11h21
